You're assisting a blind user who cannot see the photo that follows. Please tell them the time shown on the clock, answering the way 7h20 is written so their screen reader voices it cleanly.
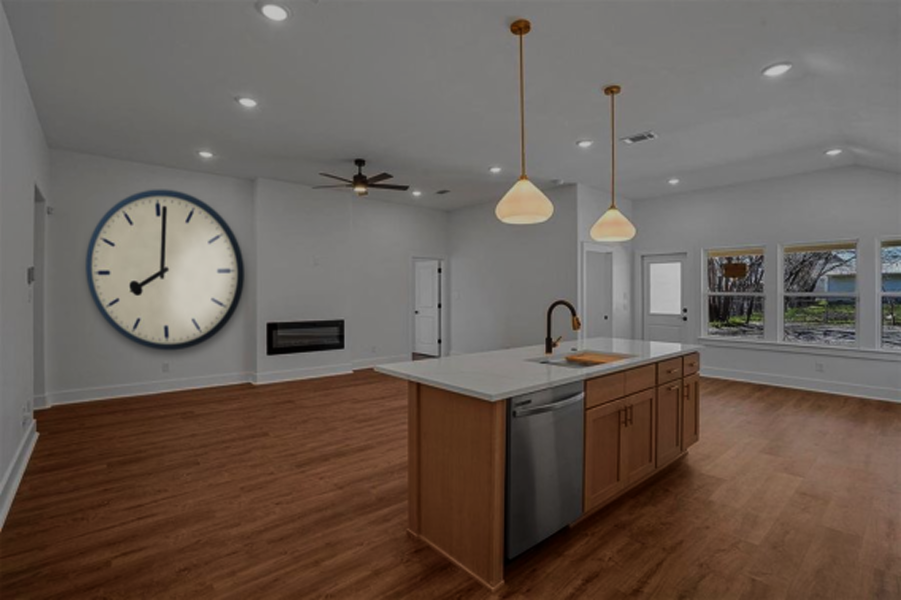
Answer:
8h01
